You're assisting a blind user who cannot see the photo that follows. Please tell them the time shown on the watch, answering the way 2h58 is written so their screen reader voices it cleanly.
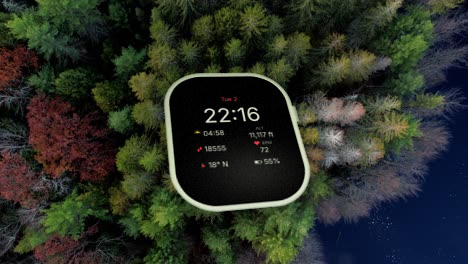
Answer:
22h16
